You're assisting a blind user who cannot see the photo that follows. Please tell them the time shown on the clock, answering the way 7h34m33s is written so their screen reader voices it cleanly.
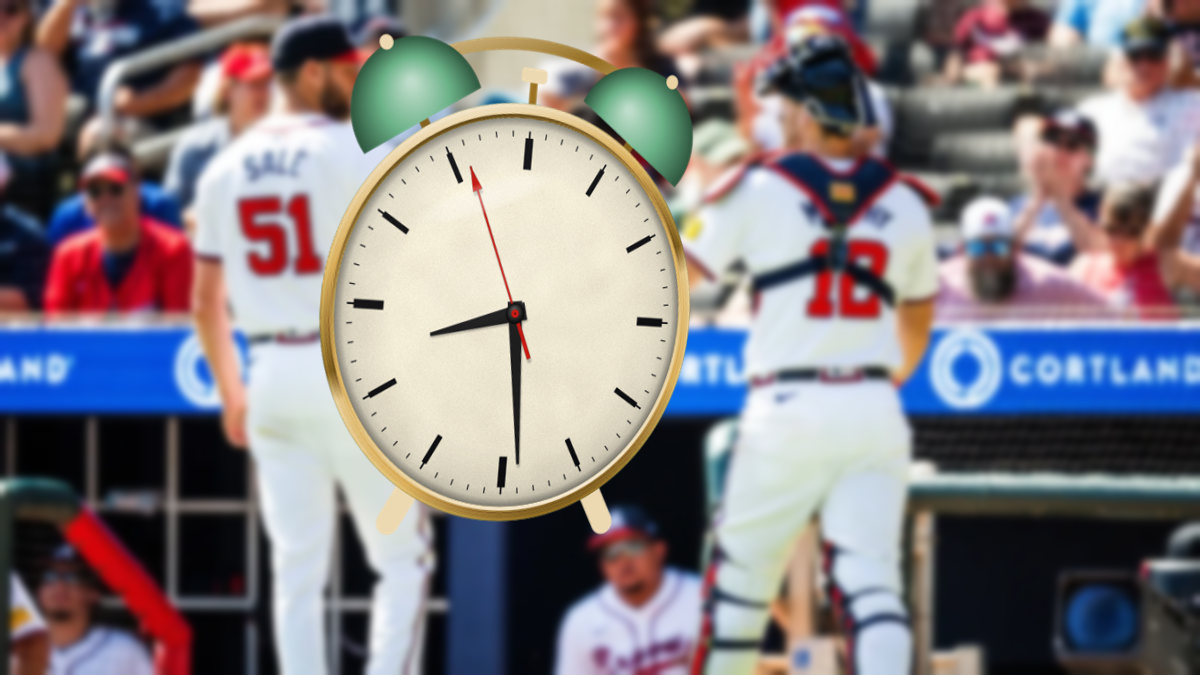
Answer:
8h28m56s
